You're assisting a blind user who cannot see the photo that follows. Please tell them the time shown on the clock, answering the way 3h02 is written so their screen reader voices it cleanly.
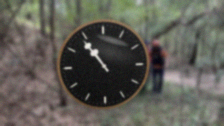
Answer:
10h54
